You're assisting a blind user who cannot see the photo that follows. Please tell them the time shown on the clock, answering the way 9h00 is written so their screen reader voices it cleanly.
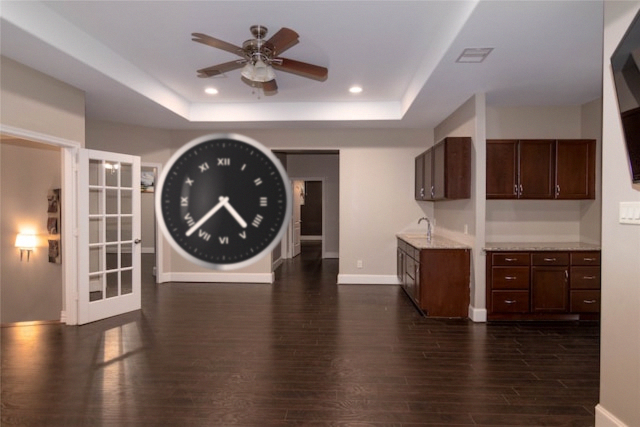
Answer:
4h38
